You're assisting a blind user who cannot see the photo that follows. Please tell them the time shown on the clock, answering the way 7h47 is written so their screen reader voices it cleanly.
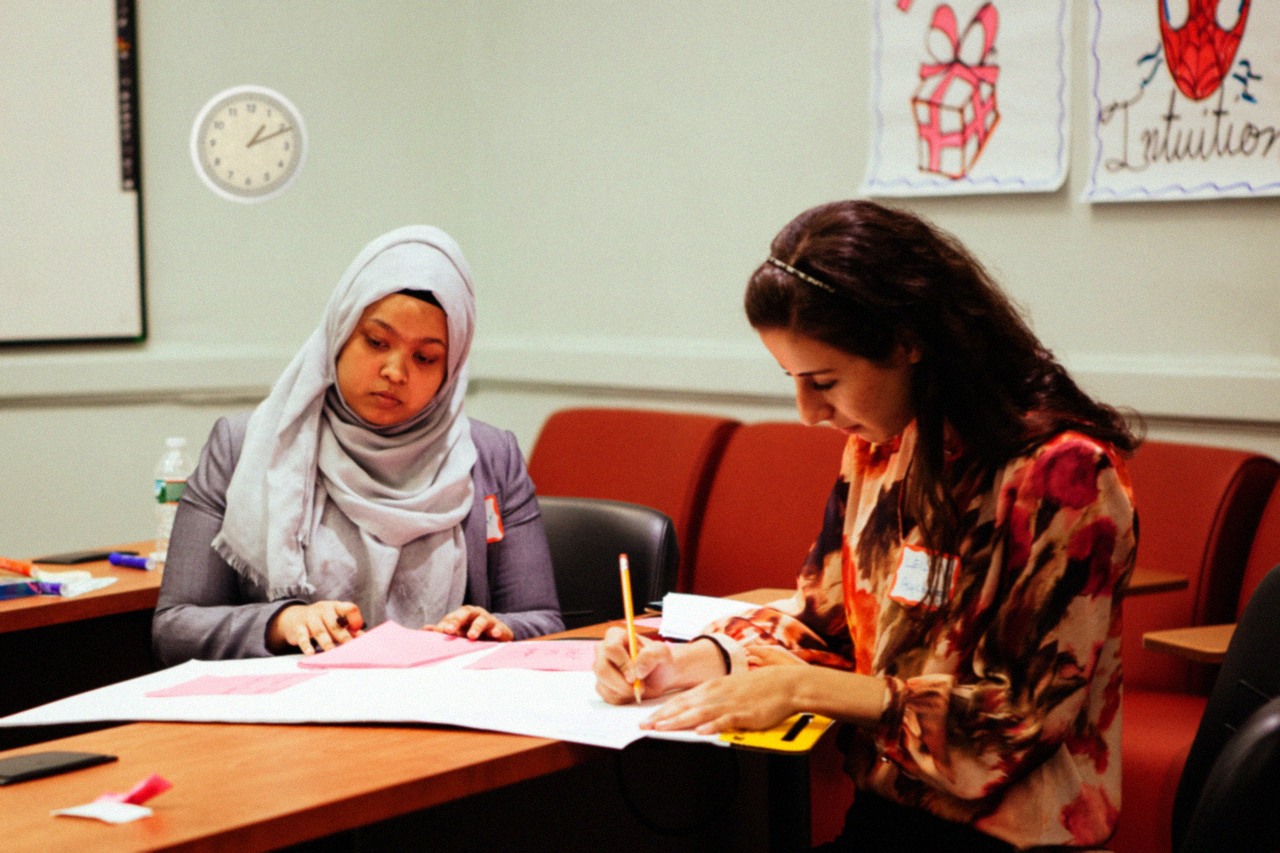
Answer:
1h11
